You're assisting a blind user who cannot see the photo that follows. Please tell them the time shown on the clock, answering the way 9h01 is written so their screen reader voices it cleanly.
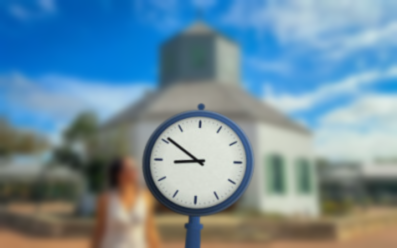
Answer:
8h51
